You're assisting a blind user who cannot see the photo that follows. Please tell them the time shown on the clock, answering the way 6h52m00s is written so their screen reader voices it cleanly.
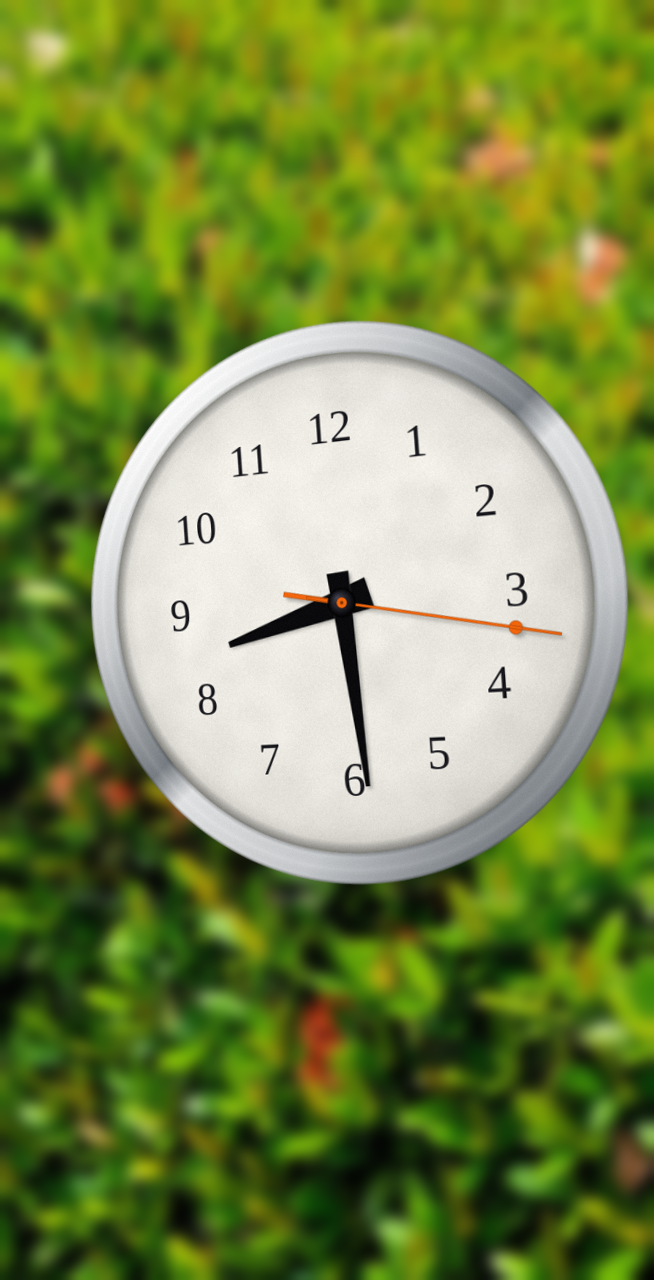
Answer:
8h29m17s
